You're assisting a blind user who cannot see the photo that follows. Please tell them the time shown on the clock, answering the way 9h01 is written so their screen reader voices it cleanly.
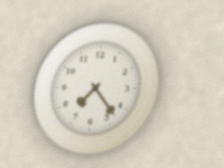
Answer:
7h23
